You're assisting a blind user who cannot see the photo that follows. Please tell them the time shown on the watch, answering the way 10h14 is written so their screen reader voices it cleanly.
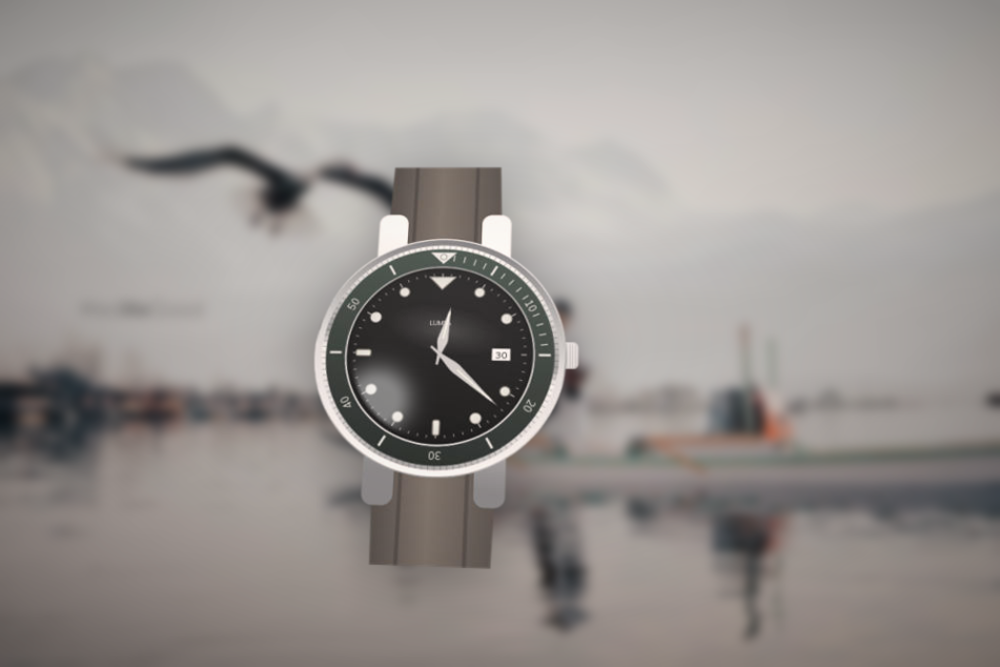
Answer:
12h22
